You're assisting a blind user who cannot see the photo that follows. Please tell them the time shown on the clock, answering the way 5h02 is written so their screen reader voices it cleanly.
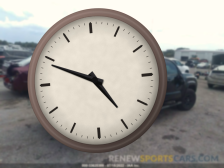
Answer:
4h49
